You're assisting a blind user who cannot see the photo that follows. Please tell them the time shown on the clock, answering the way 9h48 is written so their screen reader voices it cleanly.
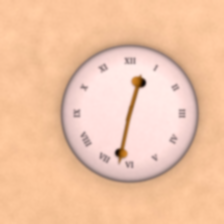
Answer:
12h32
